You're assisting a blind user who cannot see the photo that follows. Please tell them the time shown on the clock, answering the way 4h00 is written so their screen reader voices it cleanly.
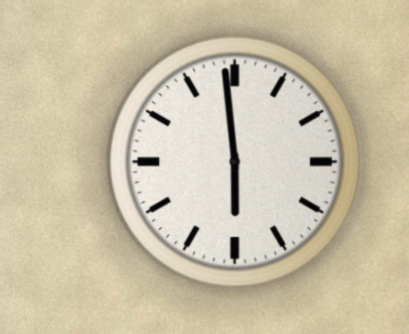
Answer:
5h59
